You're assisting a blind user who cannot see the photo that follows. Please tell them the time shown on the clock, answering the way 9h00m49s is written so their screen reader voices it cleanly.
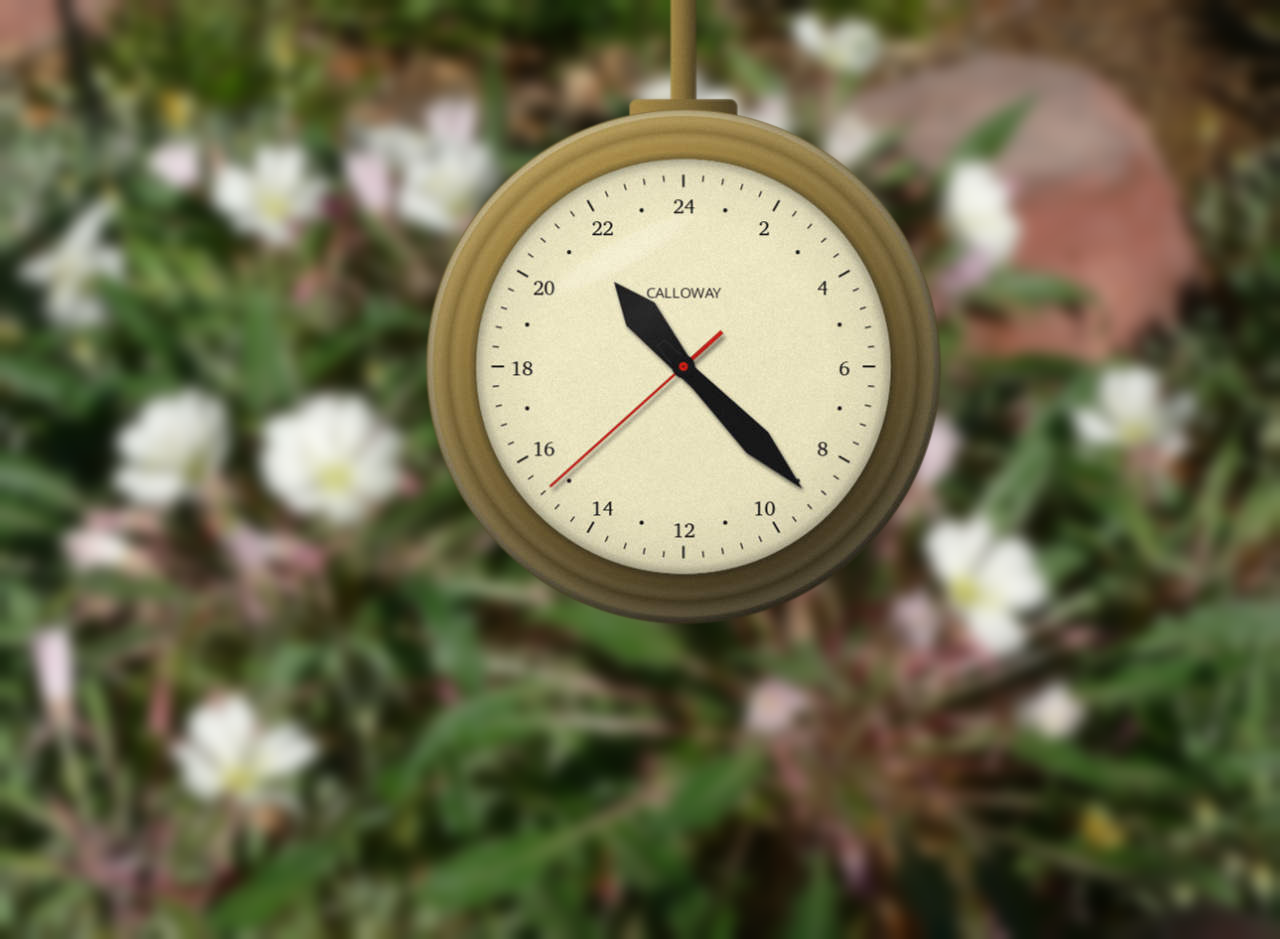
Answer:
21h22m38s
